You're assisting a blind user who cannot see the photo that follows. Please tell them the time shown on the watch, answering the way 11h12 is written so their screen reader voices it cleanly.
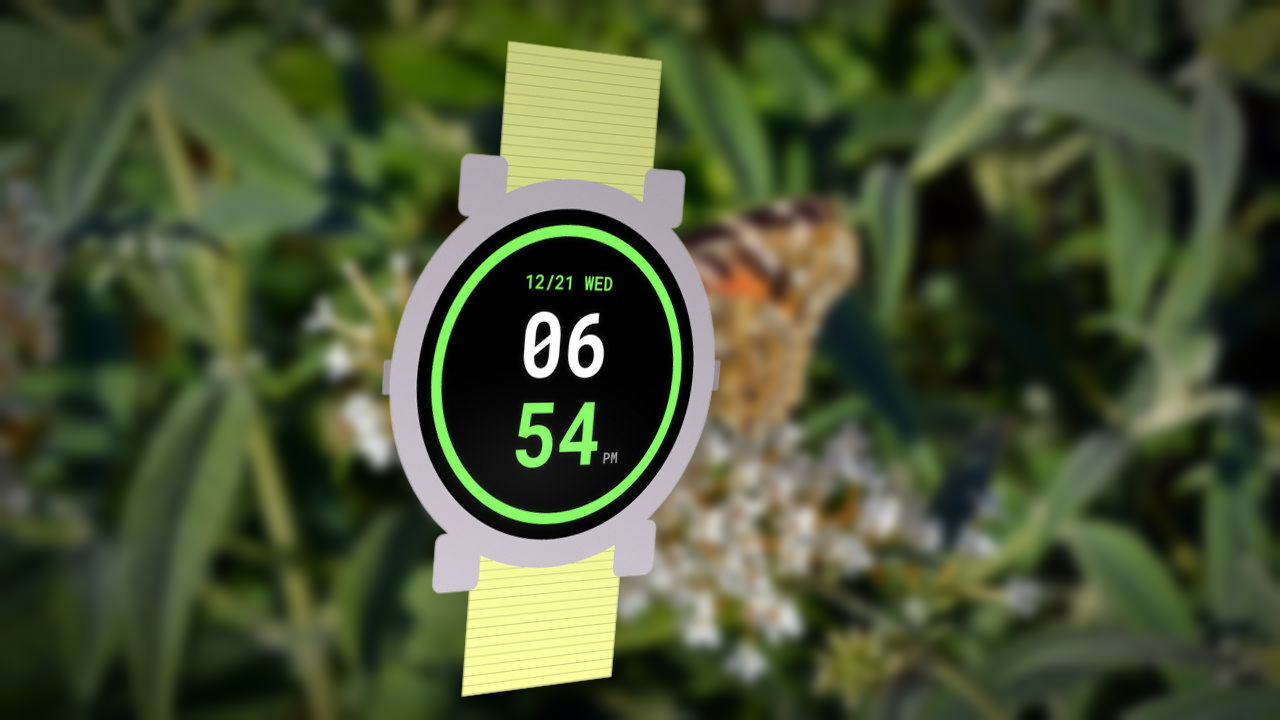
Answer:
6h54
